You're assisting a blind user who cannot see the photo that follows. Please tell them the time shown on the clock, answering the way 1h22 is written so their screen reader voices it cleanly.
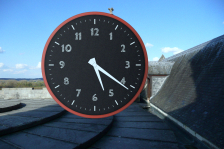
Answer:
5h21
